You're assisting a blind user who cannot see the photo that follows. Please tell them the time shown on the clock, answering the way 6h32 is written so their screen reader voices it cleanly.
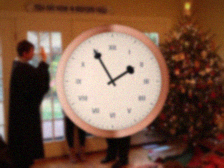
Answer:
1h55
